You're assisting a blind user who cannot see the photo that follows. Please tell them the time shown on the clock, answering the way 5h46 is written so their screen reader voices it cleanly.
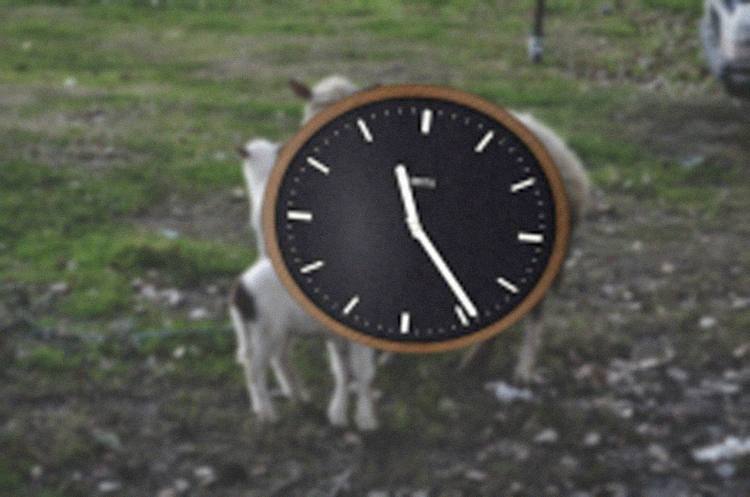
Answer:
11h24
